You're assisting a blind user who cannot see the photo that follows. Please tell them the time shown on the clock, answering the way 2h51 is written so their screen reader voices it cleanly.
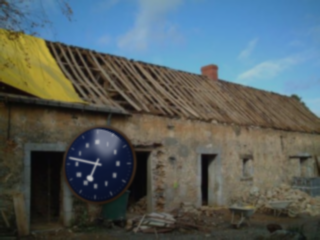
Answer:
6h47
